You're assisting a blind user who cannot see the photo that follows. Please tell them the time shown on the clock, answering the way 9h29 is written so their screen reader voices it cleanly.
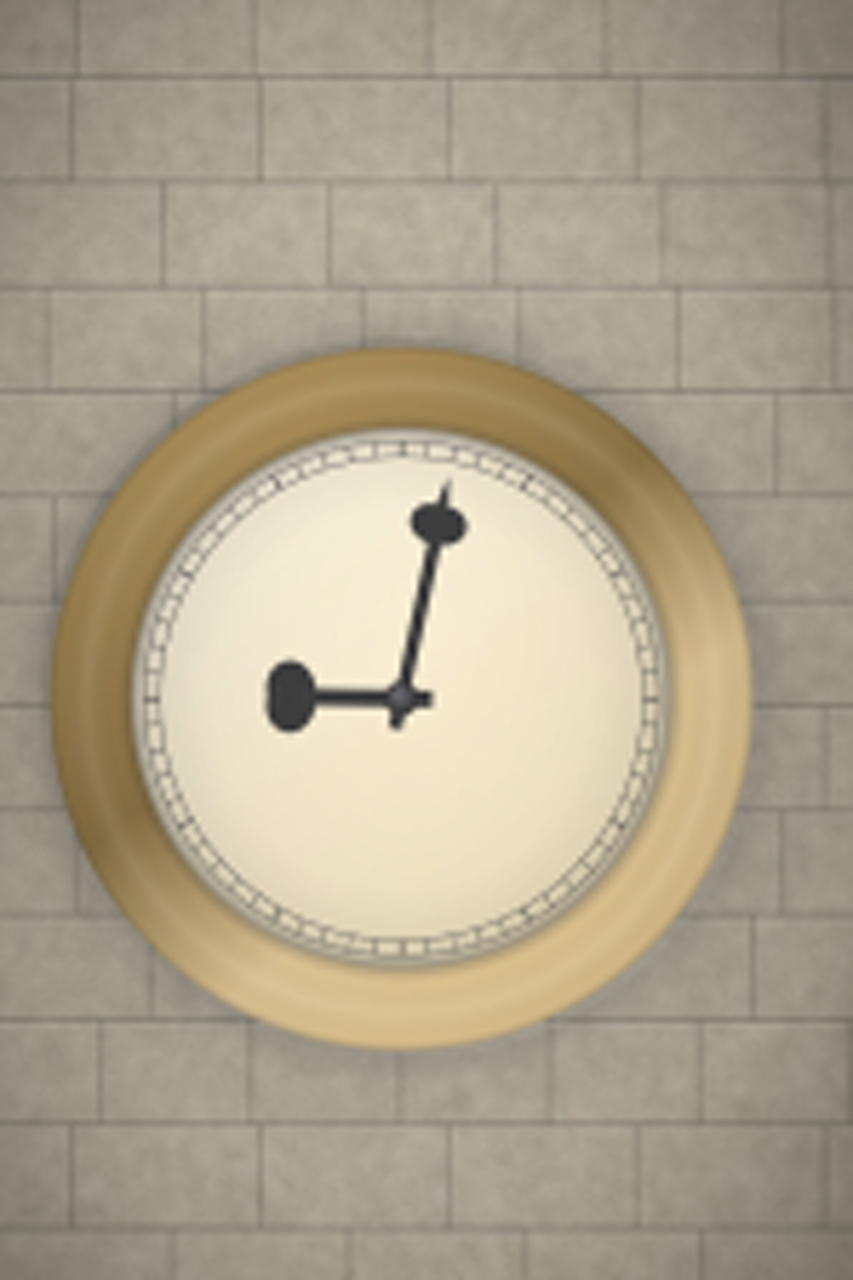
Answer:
9h02
